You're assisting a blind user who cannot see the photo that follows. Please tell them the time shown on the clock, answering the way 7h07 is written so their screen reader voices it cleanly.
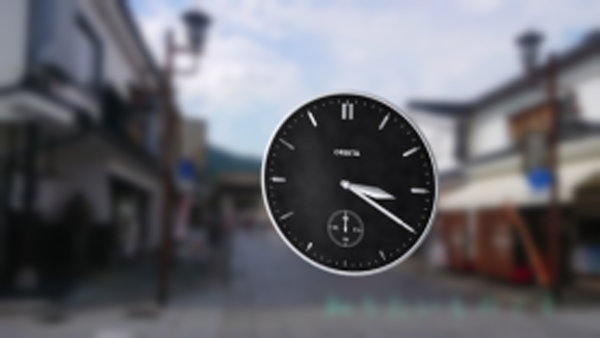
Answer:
3h20
